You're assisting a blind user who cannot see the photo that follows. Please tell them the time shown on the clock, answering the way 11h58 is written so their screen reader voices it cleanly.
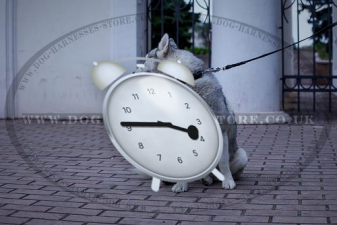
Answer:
3h46
